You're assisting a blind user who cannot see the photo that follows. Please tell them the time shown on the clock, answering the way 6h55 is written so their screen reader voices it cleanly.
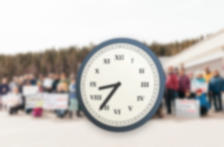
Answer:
8h36
